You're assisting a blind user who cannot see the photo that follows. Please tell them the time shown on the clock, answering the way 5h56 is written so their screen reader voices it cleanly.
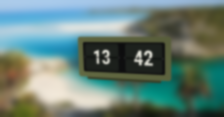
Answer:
13h42
